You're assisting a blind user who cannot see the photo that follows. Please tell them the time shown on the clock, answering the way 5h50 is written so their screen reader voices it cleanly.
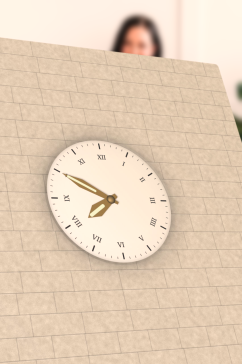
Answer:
7h50
